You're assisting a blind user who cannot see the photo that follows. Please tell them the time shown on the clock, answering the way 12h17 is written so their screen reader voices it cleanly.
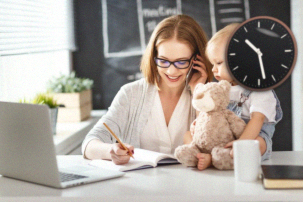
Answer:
10h28
